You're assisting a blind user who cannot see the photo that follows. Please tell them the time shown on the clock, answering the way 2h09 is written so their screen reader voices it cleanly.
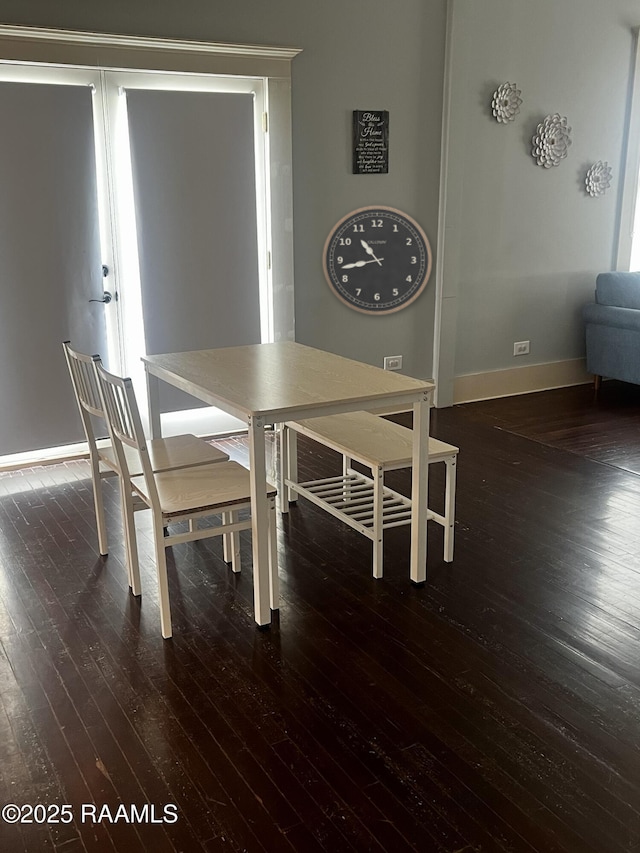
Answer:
10h43
